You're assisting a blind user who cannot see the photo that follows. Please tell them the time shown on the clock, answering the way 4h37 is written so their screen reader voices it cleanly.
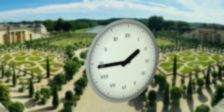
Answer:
1h44
